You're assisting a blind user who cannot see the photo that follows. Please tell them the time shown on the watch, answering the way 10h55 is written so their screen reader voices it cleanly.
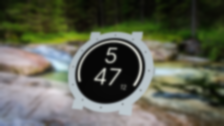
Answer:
5h47
